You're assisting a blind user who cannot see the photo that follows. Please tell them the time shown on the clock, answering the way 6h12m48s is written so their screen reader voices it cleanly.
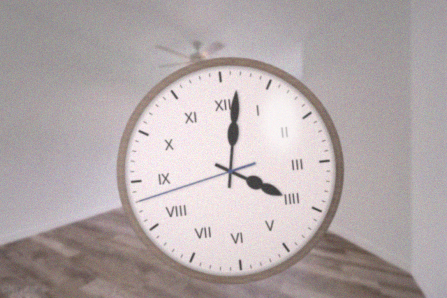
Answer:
4h01m43s
